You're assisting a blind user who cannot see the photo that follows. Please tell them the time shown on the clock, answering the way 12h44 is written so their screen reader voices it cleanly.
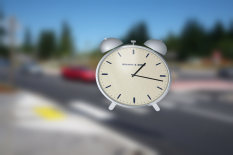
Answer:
1h17
